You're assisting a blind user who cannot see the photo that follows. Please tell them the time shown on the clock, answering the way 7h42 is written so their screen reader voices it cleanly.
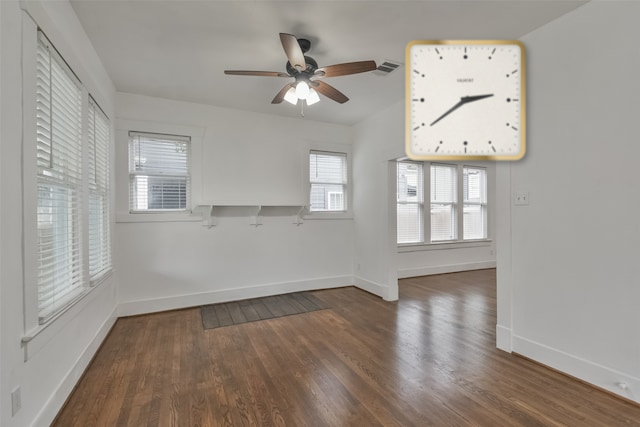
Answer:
2h39
